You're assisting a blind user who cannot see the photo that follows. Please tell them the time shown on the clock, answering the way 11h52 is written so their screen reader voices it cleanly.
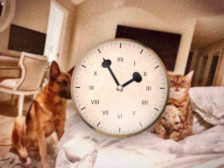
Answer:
1h55
